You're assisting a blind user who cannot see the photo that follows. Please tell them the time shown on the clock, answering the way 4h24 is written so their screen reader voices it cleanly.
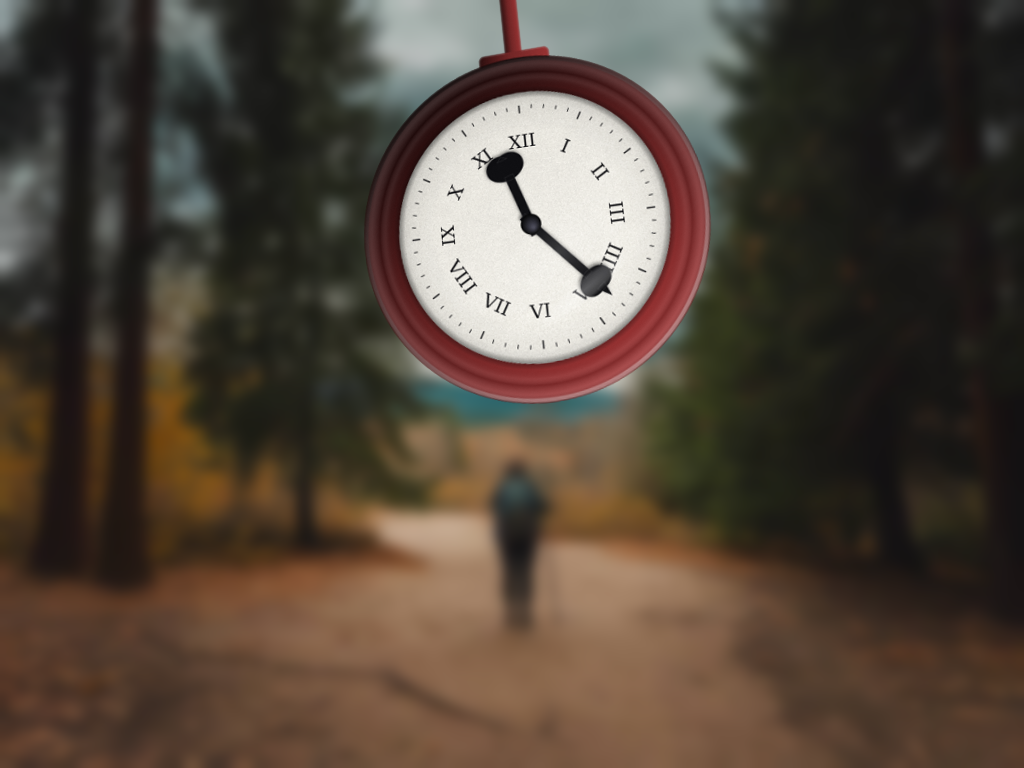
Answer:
11h23
